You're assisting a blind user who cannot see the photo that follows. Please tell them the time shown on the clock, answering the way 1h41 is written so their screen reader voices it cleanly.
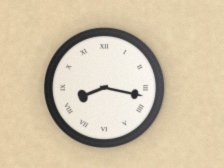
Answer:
8h17
